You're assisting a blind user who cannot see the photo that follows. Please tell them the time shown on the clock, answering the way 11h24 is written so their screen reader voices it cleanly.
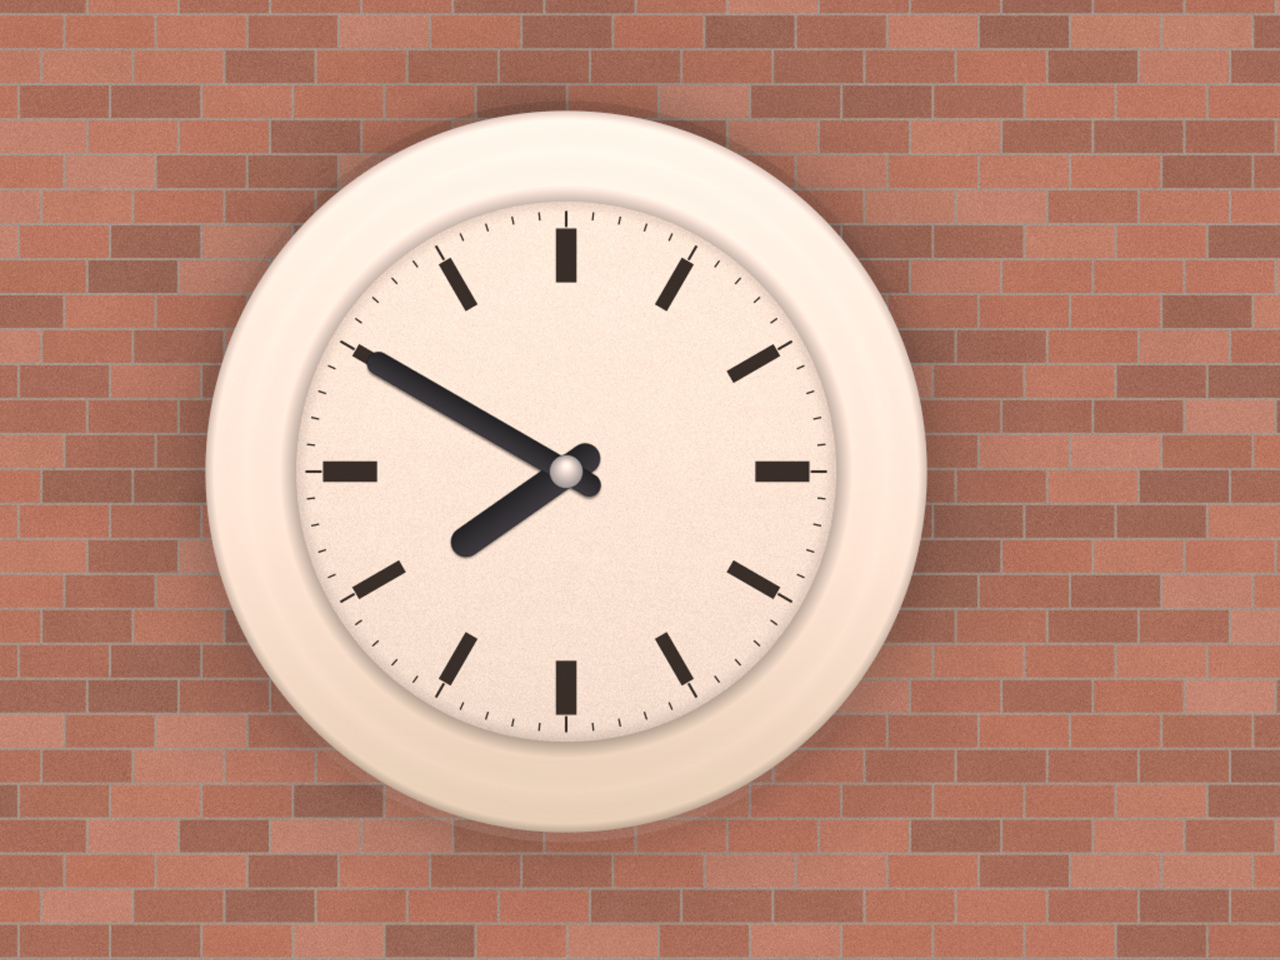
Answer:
7h50
